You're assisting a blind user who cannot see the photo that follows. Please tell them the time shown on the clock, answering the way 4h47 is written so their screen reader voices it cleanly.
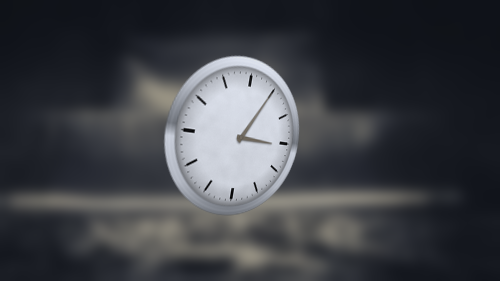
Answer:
3h05
